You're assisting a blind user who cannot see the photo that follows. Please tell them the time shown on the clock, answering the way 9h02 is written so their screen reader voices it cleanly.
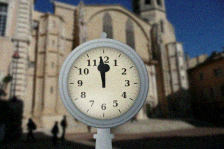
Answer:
11h59
